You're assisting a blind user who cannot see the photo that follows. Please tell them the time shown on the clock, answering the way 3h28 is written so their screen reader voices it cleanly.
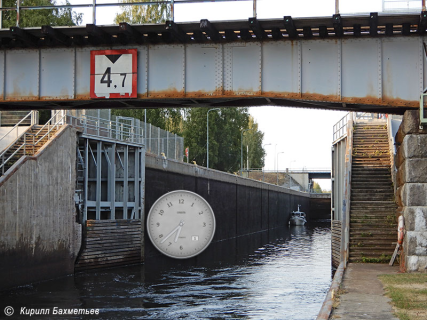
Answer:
6h38
